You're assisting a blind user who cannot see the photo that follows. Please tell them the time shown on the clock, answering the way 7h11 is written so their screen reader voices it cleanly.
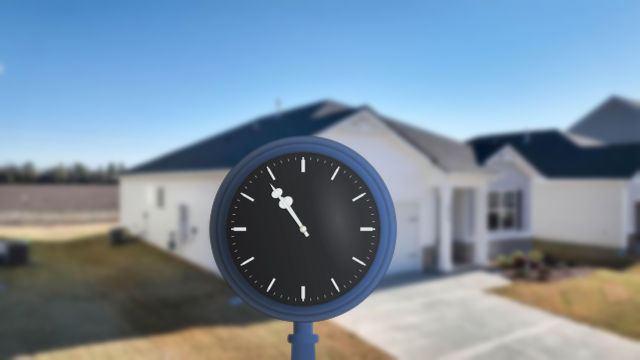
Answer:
10h54
